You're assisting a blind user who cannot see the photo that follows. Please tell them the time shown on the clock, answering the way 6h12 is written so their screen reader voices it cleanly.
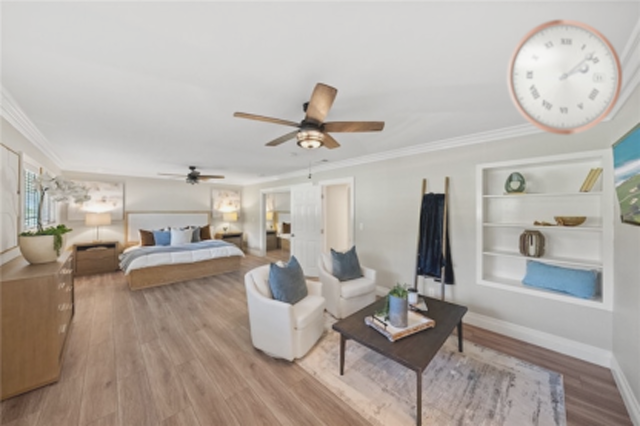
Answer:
2h08
